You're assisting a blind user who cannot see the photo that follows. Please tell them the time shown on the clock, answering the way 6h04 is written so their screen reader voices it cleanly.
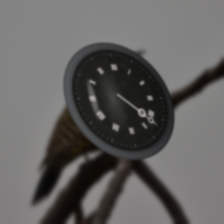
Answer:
4h22
